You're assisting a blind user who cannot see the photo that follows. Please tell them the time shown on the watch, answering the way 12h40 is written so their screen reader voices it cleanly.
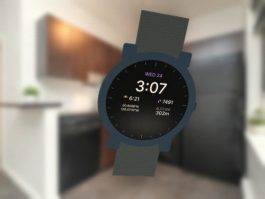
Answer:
3h07
